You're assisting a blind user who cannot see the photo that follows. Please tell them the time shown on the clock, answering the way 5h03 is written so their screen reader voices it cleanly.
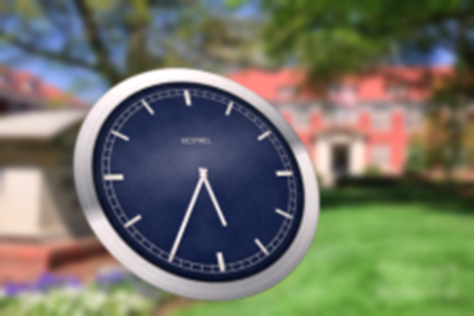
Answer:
5h35
